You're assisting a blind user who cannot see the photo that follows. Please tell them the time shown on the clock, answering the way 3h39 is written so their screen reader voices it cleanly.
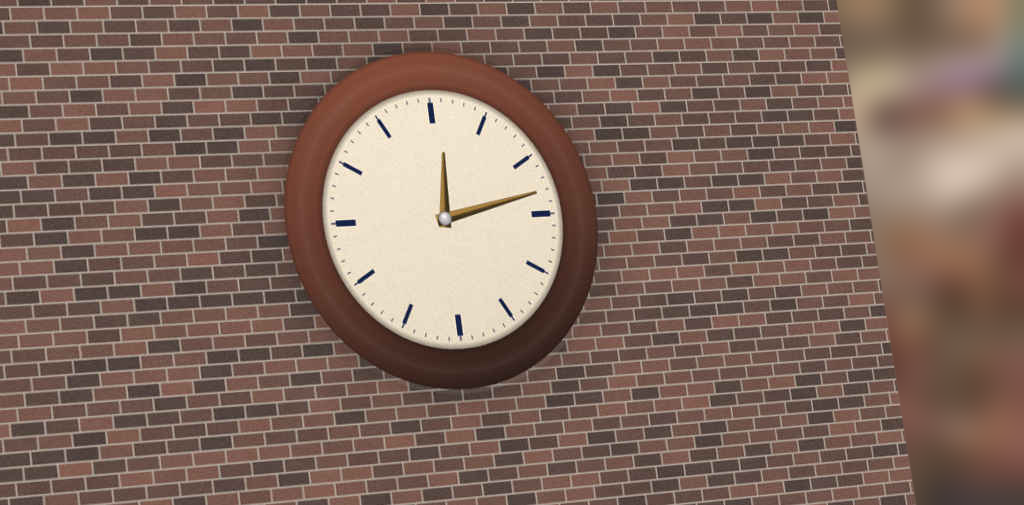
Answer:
12h13
